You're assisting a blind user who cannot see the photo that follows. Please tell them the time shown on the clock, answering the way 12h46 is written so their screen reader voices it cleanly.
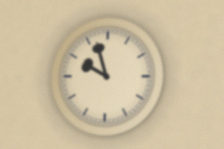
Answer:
9h57
